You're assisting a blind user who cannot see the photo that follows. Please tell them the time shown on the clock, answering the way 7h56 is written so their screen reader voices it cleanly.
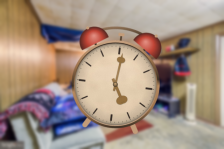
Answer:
5h01
